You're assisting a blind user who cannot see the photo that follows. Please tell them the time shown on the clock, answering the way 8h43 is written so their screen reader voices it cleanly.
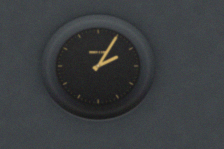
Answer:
2h05
